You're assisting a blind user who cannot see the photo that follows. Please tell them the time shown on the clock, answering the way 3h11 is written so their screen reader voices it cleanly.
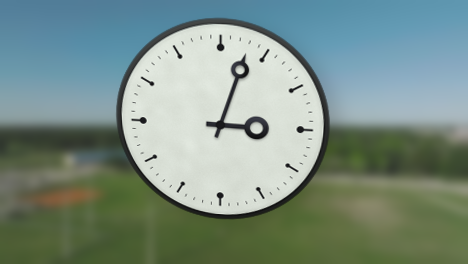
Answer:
3h03
